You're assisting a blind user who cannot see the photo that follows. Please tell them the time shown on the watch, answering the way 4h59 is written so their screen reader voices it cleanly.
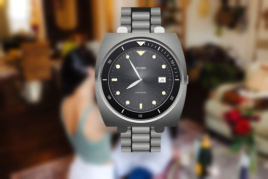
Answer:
7h55
